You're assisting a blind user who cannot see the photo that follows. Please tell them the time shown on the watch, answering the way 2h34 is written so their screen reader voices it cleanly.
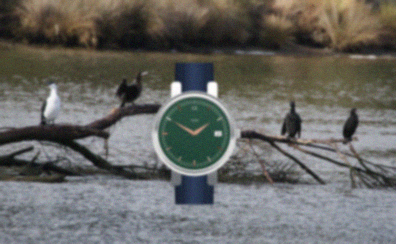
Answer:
1h50
